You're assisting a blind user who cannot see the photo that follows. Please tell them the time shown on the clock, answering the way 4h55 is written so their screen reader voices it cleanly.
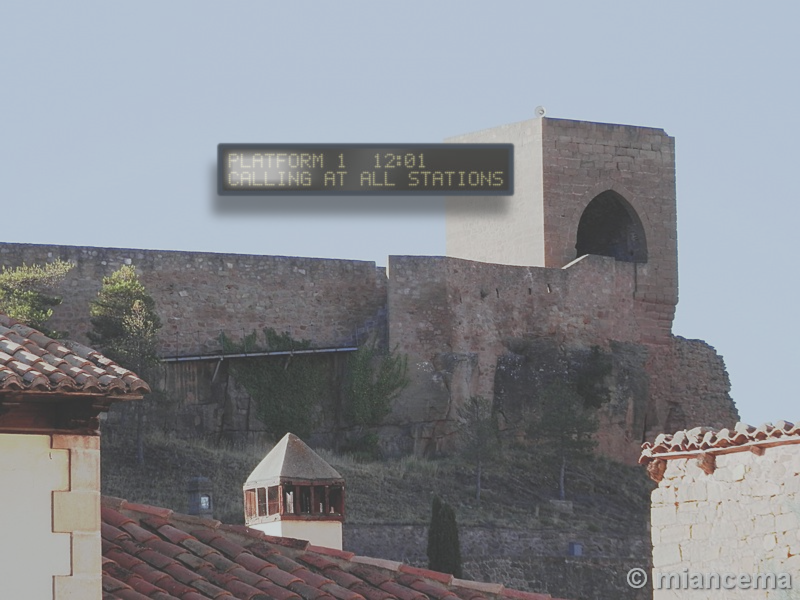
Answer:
12h01
